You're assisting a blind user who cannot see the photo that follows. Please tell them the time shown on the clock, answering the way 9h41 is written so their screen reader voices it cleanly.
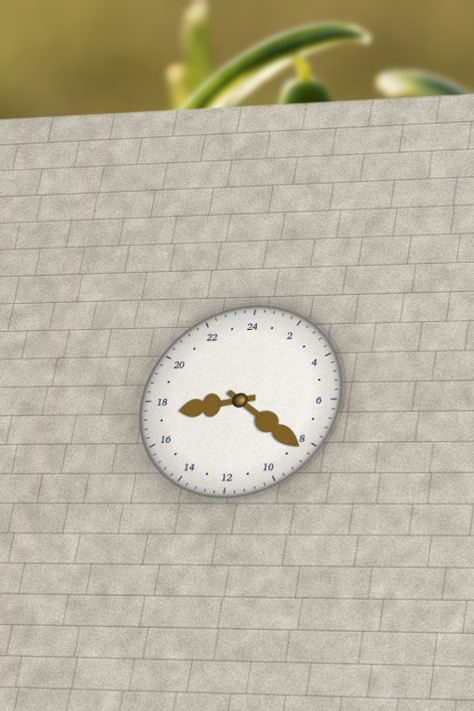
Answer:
17h21
